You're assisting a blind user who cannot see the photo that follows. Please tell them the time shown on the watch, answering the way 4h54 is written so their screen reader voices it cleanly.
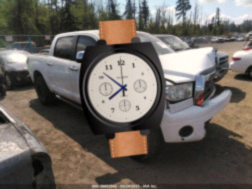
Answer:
7h52
